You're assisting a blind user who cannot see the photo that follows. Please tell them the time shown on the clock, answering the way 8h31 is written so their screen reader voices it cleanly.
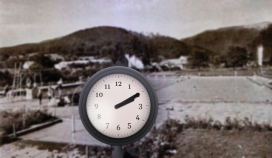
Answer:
2h10
